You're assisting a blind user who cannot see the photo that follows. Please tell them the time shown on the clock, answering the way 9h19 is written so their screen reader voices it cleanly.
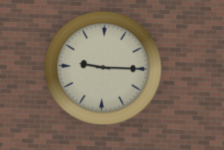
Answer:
9h15
